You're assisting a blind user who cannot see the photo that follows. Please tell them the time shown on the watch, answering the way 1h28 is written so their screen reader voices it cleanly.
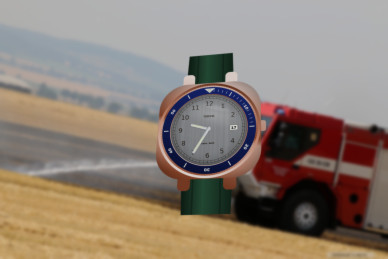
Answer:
9h35
